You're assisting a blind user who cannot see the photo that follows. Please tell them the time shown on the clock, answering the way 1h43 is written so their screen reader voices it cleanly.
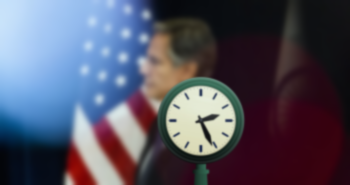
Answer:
2h26
